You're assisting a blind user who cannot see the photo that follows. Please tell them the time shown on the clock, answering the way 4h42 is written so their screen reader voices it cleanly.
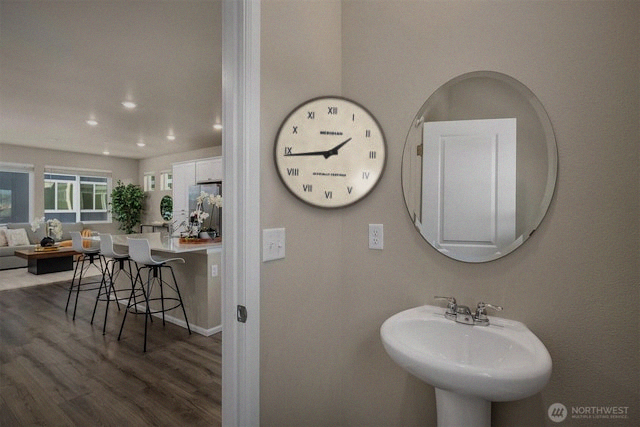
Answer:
1h44
